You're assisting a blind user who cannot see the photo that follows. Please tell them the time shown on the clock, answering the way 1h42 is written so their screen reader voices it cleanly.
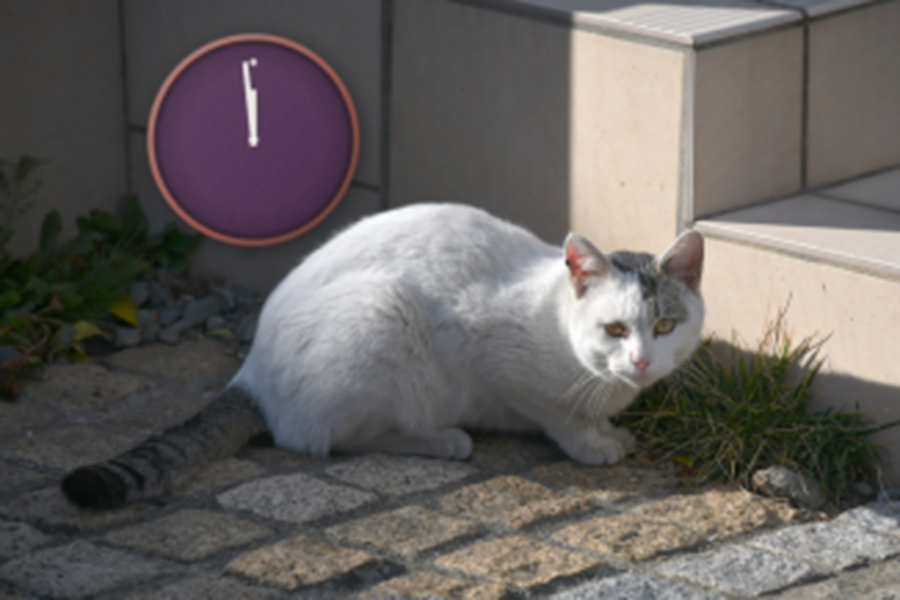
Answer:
11h59
